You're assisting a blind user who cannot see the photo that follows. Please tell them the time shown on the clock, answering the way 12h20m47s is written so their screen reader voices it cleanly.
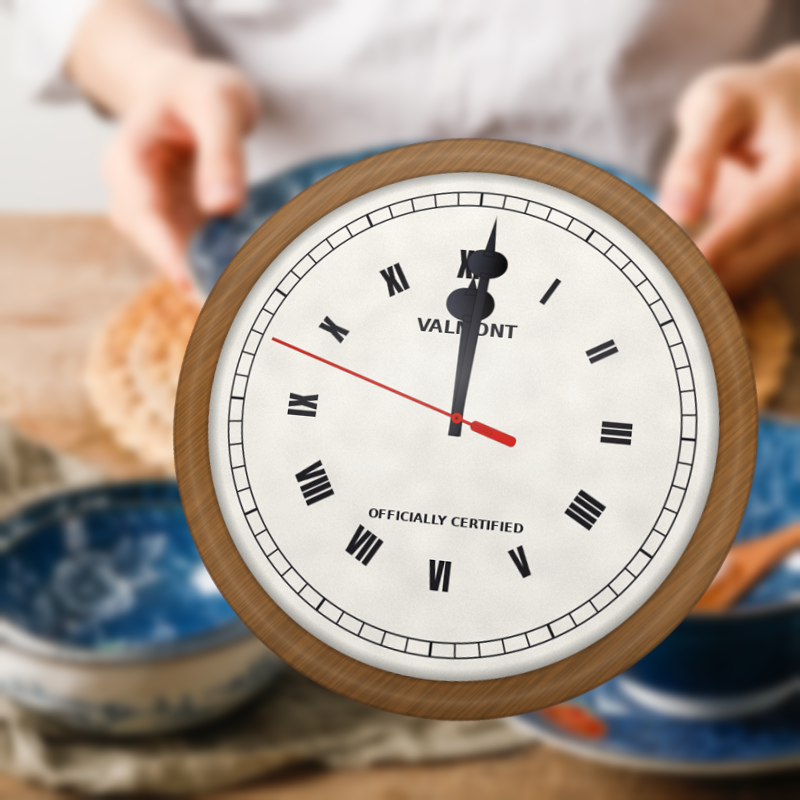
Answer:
12h00m48s
